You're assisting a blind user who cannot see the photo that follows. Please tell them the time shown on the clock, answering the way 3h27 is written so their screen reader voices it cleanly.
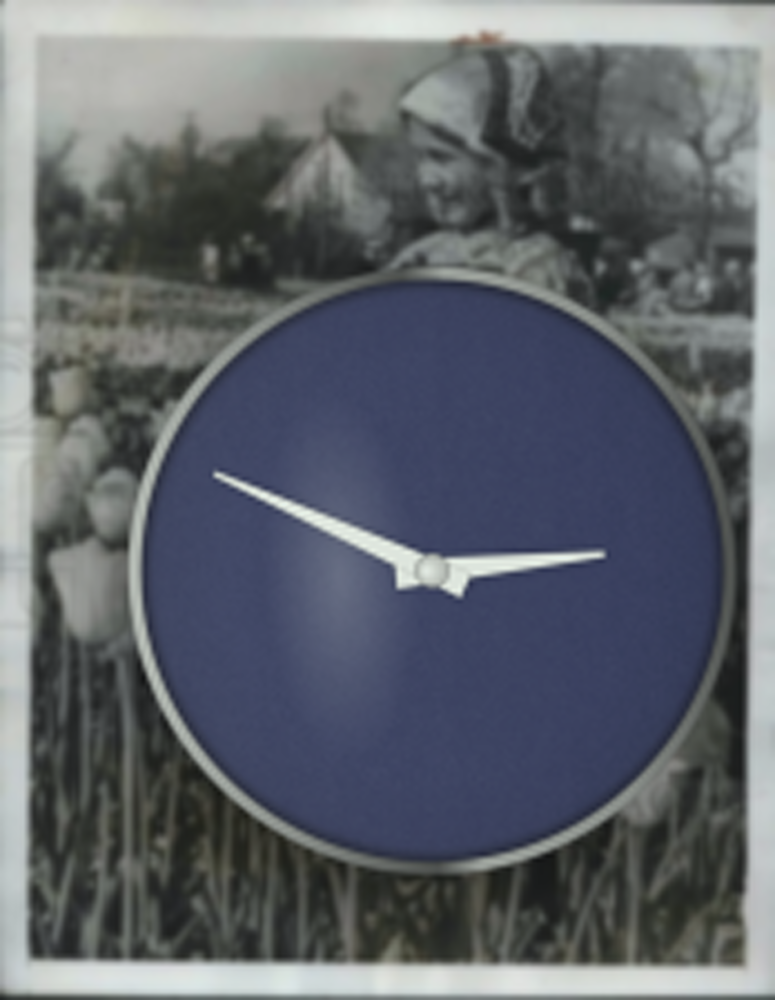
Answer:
2h49
